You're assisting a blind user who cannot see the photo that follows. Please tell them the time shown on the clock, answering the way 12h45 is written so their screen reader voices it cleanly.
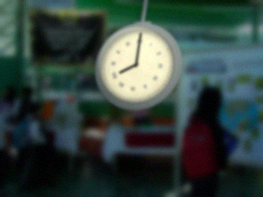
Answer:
8h00
